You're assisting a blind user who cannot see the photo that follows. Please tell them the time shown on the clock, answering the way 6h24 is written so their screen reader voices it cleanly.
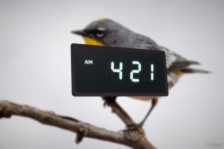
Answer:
4h21
